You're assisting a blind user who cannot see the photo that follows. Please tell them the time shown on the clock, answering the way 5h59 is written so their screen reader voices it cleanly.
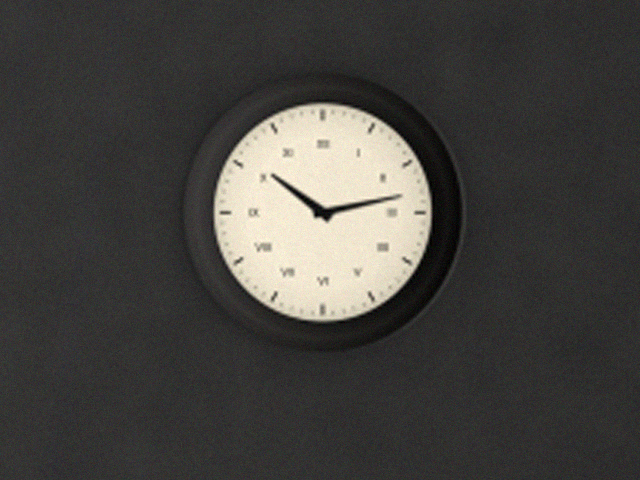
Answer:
10h13
